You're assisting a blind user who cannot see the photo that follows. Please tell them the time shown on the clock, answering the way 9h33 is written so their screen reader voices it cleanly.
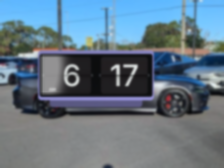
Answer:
6h17
